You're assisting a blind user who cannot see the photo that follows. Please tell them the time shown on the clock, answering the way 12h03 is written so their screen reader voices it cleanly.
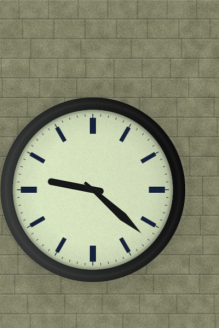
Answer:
9h22
